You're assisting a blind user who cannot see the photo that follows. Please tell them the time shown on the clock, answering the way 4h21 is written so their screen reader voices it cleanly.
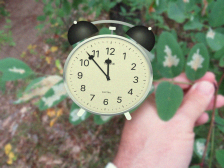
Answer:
11h53
